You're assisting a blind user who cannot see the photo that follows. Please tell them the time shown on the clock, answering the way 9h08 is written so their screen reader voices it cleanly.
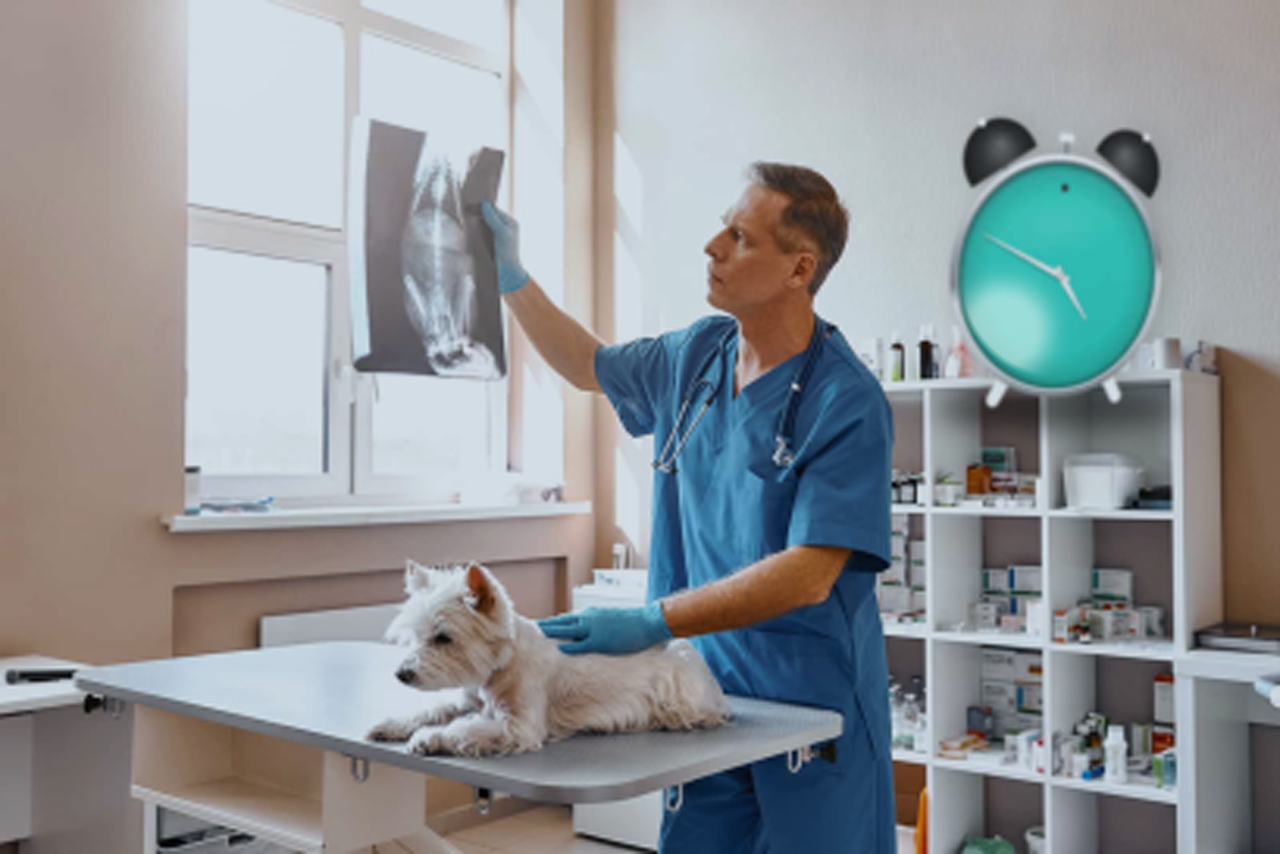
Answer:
4h49
